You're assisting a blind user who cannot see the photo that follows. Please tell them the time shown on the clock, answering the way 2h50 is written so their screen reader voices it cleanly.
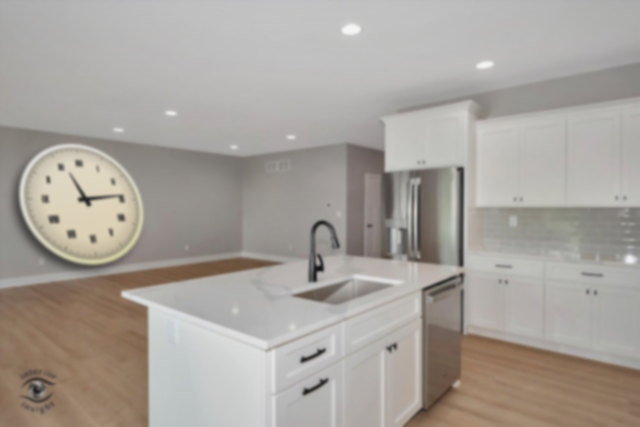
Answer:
11h14
